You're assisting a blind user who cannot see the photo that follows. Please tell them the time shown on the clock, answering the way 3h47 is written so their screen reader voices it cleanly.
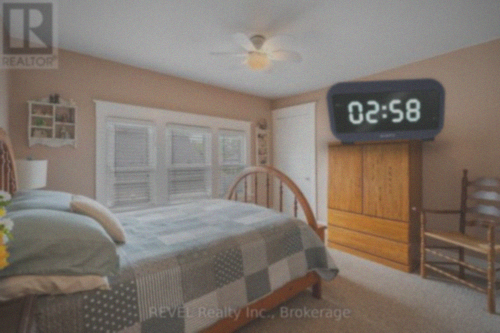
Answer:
2h58
